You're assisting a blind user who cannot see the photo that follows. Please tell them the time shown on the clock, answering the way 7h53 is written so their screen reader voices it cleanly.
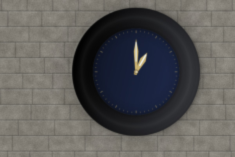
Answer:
1h00
